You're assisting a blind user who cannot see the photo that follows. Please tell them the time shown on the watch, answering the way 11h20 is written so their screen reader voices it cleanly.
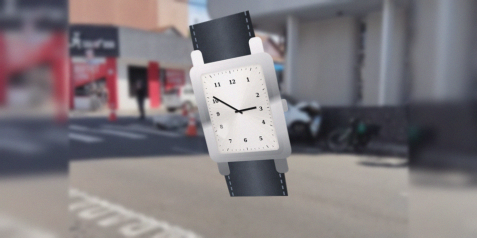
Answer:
2h51
